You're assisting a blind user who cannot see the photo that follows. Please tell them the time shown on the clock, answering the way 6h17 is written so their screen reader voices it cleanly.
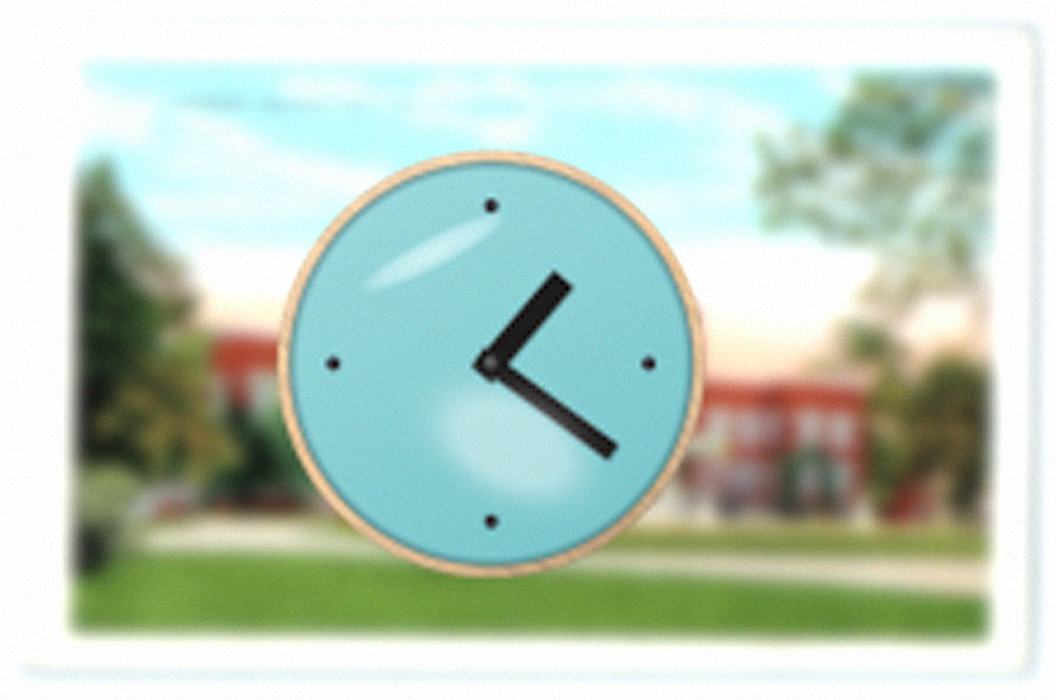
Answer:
1h21
